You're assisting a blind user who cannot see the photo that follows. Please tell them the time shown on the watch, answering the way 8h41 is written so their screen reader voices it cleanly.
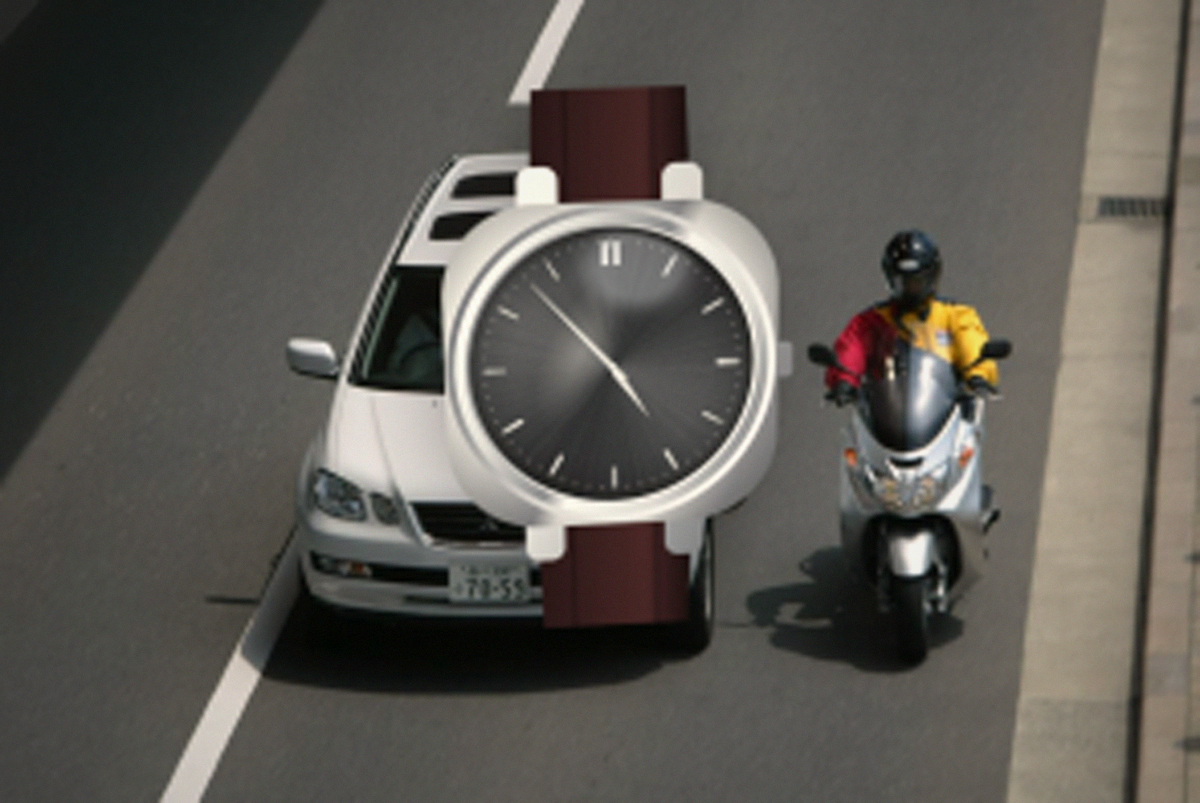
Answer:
4h53
